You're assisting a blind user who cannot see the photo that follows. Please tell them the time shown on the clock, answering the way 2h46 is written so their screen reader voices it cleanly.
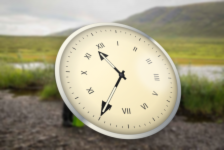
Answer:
11h40
